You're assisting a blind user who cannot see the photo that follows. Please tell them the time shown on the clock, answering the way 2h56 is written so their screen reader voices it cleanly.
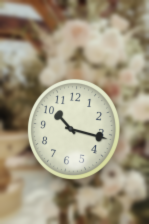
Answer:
10h16
